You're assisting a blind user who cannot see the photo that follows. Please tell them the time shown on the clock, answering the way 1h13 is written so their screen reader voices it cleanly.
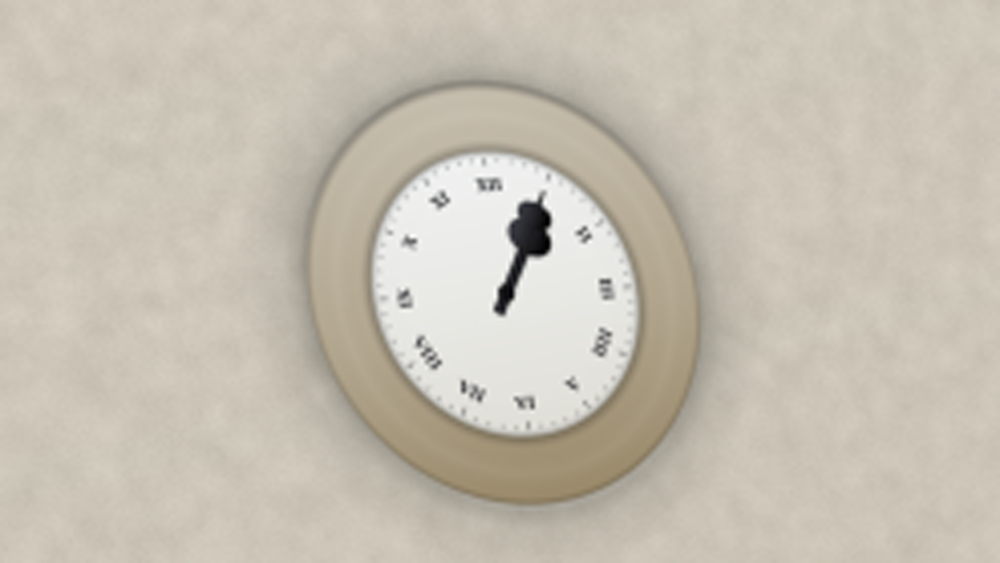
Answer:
1h05
